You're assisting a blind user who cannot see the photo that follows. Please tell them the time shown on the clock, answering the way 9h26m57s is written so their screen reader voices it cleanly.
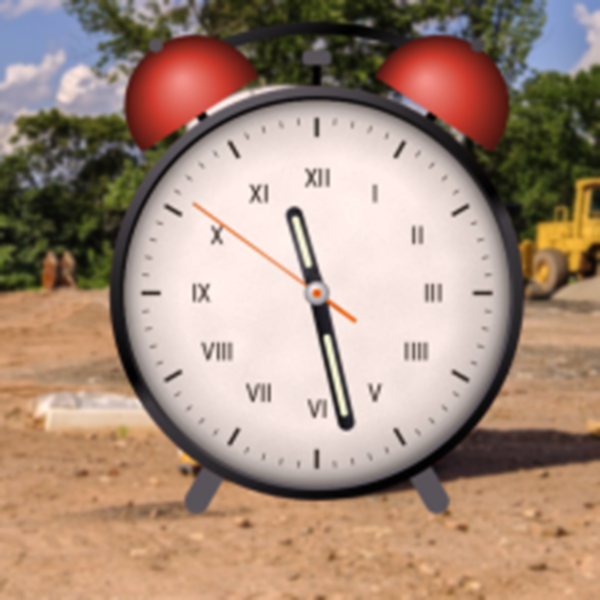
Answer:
11h27m51s
